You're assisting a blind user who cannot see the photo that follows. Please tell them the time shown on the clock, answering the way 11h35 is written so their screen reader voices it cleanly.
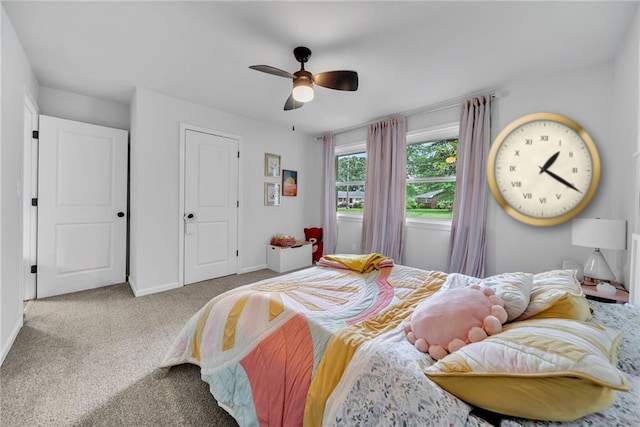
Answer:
1h20
